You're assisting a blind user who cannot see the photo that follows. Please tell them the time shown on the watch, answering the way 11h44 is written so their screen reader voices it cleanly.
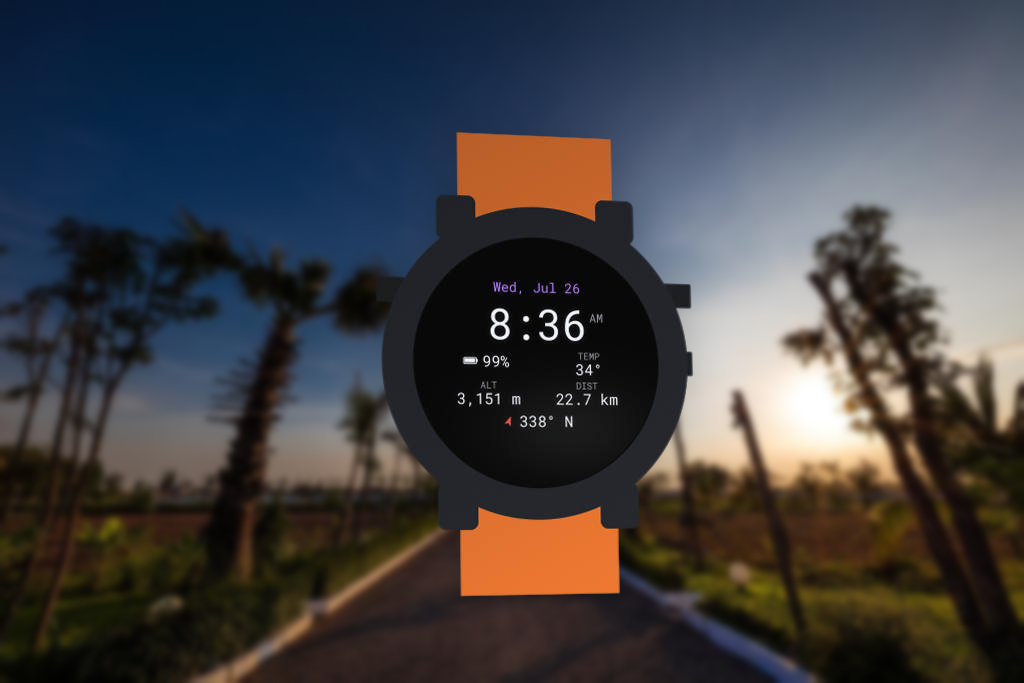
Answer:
8h36
